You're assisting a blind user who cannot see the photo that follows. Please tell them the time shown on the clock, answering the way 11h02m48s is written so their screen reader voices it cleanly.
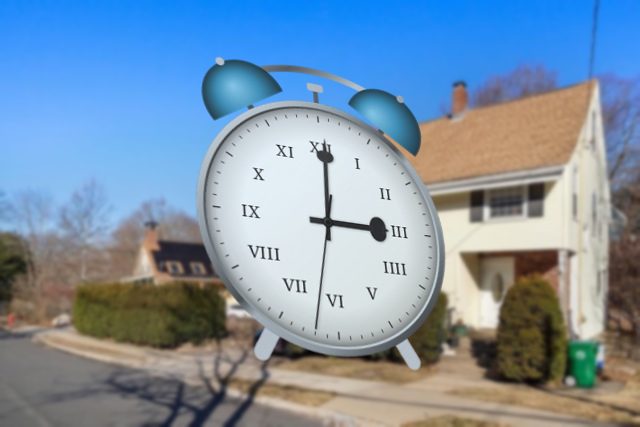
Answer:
3h00m32s
